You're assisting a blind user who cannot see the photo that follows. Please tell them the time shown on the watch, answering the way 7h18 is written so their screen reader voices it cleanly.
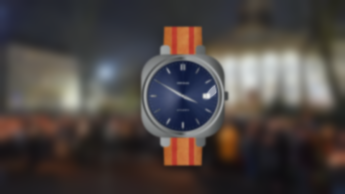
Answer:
3h50
